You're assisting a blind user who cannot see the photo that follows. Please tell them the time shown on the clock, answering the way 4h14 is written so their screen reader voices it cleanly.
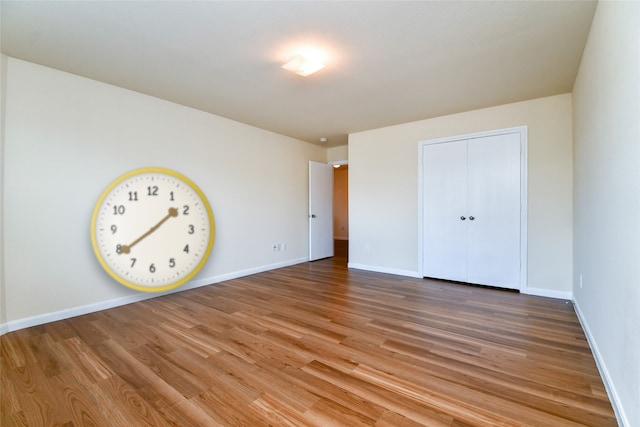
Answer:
1h39
